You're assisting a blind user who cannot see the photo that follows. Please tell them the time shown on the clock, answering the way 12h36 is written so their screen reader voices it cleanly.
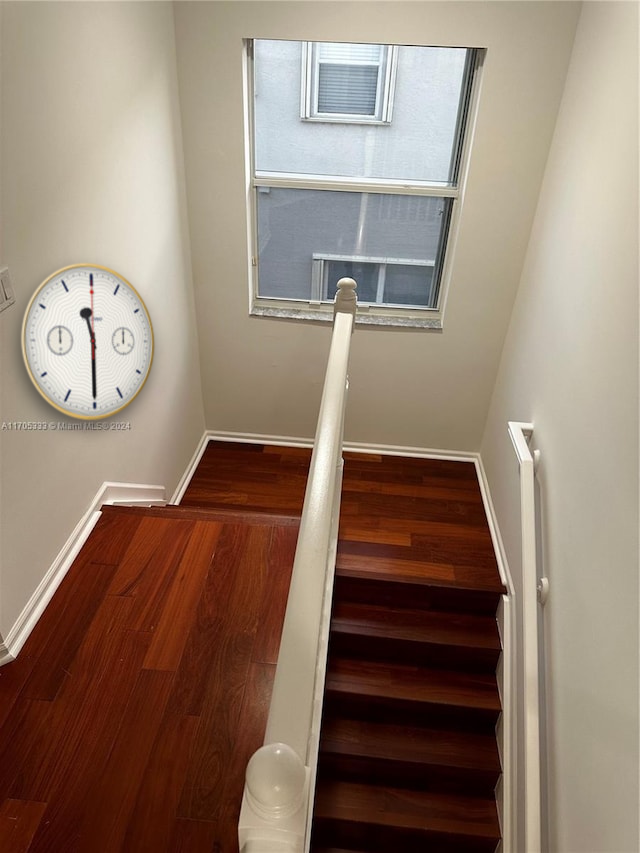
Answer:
11h30
